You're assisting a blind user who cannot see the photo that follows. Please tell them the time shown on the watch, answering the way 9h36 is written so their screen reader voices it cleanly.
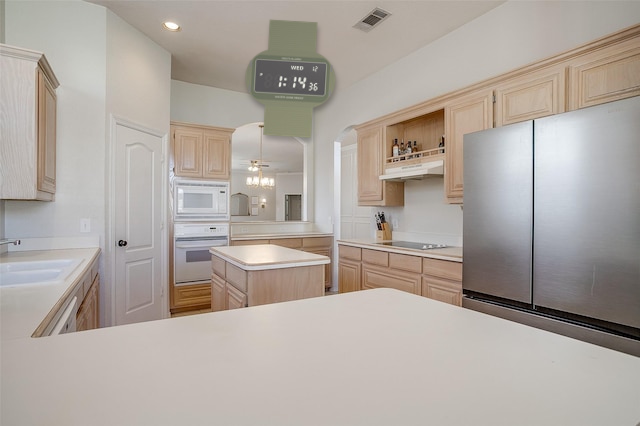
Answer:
1h14
